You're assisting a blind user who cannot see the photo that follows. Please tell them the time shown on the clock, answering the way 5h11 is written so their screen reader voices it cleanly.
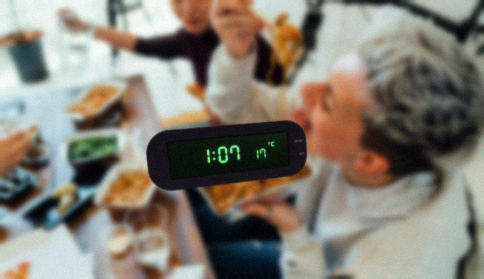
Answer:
1h07
